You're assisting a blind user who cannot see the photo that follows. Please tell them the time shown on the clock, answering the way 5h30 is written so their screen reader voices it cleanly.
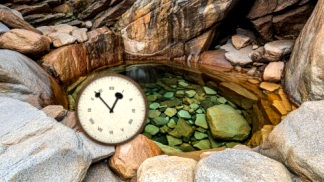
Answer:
12h53
